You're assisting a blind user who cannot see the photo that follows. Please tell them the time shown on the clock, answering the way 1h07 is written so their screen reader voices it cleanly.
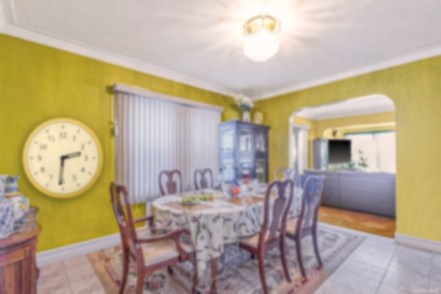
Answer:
2h31
